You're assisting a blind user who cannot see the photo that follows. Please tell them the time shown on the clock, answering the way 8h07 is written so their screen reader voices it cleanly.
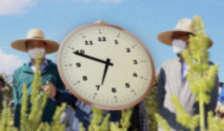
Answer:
6h49
